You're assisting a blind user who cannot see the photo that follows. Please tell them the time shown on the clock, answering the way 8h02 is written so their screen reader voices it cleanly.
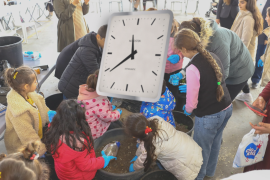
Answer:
11h39
